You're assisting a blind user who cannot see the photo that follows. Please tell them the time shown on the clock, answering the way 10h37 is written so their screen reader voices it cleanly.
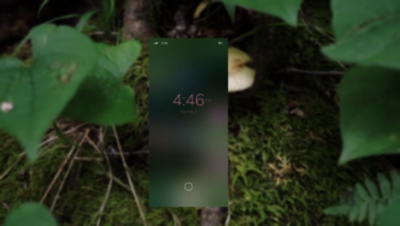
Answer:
4h46
